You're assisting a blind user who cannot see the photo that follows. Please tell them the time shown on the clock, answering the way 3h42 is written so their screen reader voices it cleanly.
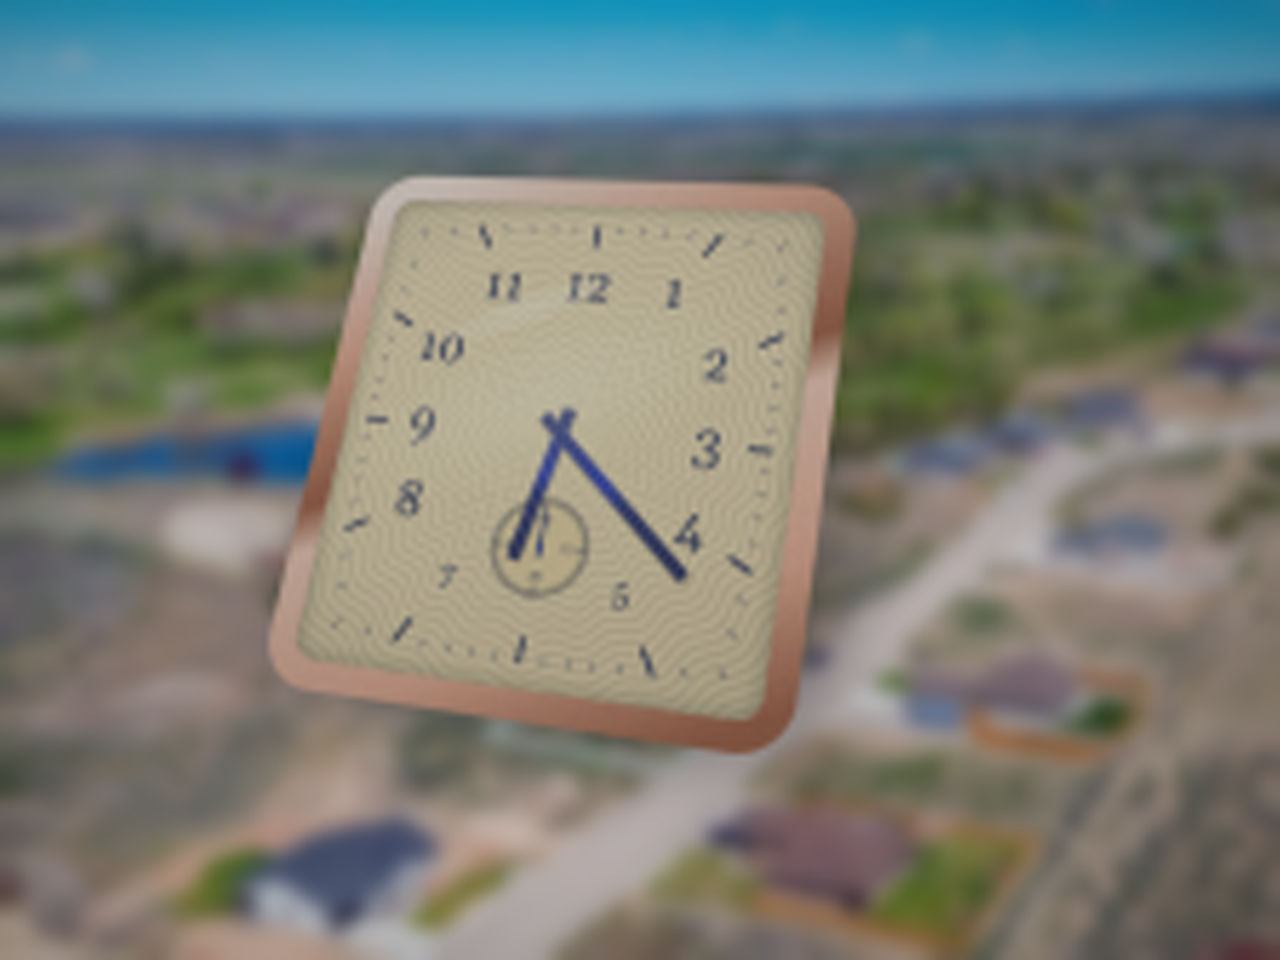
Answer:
6h22
